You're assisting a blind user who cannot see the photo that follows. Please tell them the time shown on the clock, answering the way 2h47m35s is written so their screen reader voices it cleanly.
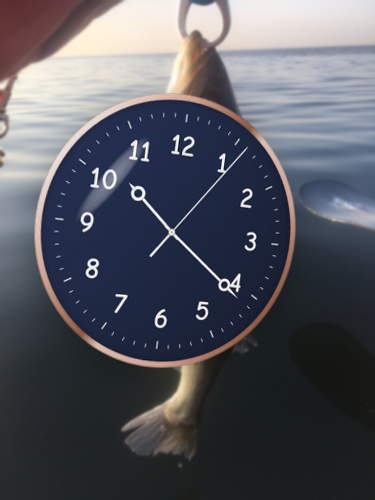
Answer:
10h21m06s
